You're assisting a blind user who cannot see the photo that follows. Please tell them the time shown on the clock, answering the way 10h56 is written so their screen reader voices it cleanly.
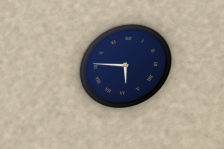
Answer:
5h46
